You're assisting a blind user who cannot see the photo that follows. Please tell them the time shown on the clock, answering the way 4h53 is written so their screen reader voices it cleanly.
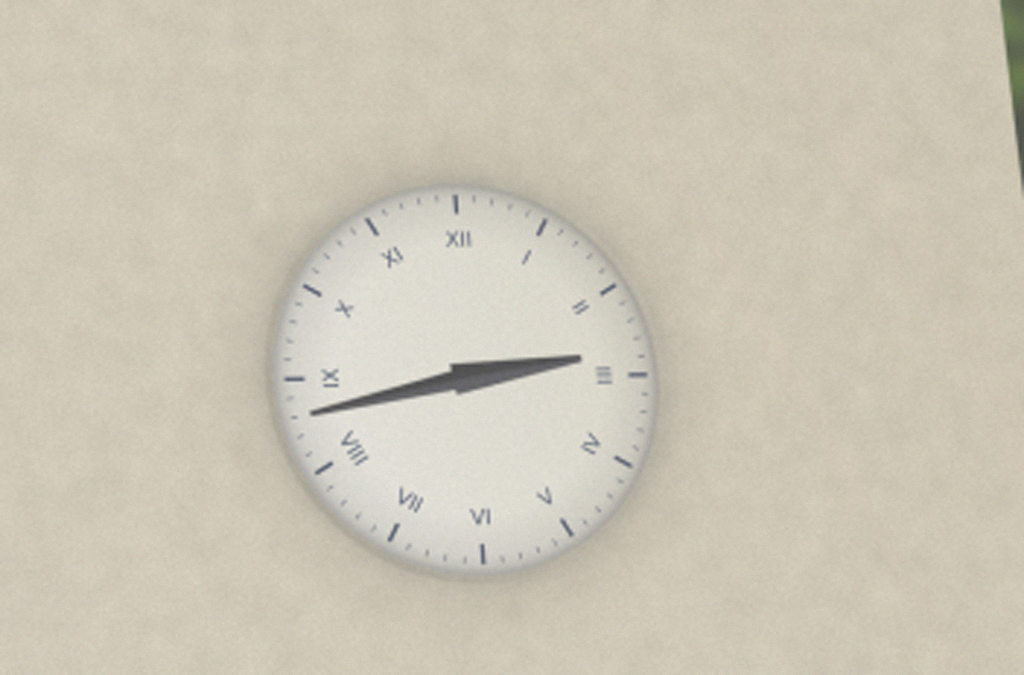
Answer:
2h43
